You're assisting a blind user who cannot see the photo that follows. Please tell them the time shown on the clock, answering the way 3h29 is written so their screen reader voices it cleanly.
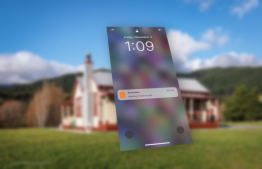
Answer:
1h09
